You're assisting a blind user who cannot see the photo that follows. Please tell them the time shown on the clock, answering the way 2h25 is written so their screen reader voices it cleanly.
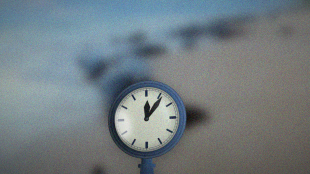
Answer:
12h06
